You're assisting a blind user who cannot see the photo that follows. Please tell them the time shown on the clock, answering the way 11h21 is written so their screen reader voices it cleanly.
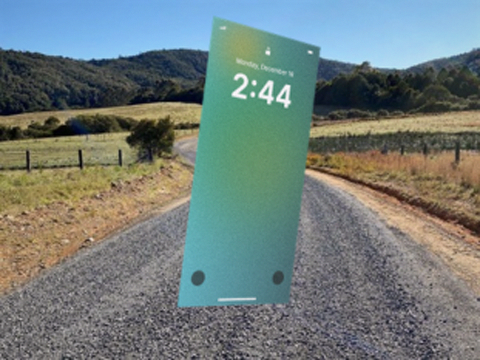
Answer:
2h44
